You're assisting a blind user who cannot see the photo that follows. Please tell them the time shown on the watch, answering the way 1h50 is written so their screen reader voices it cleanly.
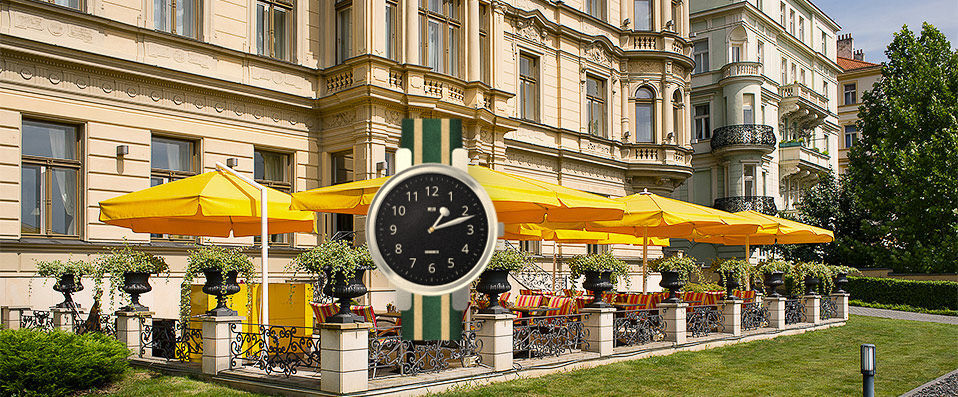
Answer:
1h12
